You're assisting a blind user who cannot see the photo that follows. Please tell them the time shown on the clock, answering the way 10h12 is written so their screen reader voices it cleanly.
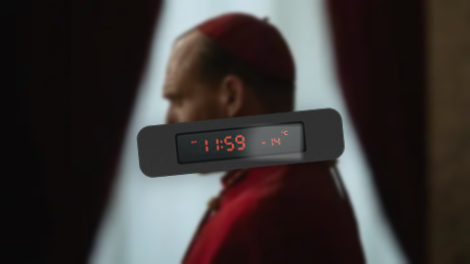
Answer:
11h59
